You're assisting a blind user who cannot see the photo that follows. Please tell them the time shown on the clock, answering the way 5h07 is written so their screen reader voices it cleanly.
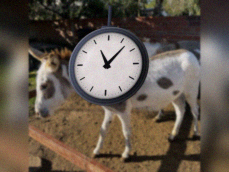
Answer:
11h07
